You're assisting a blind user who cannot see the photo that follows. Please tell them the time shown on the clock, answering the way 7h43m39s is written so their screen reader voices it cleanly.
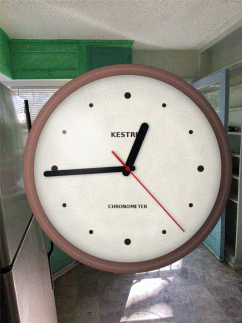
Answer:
12h44m23s
